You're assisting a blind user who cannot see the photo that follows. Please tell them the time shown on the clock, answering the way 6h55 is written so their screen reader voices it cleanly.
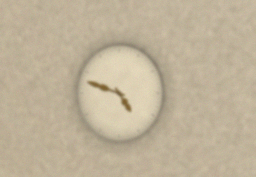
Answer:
4h48
